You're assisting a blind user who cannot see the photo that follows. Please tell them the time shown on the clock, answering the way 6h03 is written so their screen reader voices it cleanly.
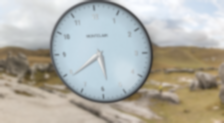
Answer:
5h39
